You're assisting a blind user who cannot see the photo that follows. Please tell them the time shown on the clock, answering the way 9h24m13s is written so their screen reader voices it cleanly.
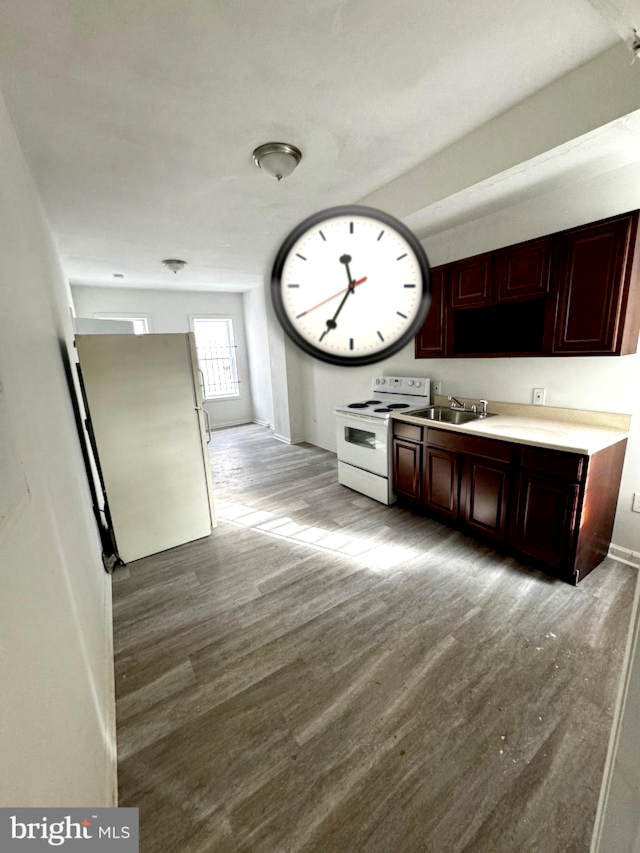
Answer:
11h34m40s
